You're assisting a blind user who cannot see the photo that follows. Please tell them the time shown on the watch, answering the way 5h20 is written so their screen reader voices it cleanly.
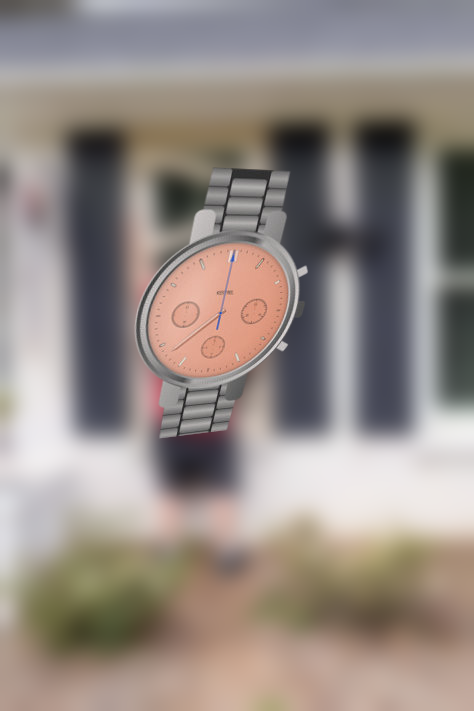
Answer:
7h38
